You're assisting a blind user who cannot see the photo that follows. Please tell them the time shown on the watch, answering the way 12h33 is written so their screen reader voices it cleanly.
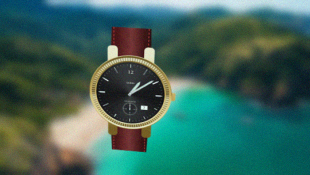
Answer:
1h09
